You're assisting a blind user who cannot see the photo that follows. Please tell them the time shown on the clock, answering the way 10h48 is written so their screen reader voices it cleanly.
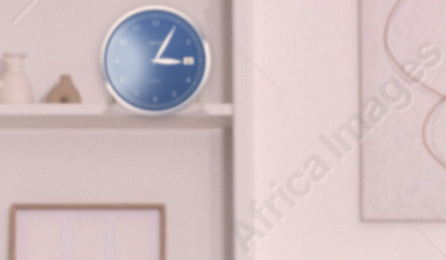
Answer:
3h05
